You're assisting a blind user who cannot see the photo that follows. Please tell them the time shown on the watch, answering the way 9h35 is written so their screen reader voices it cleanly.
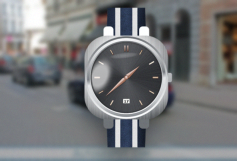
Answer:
1h38
